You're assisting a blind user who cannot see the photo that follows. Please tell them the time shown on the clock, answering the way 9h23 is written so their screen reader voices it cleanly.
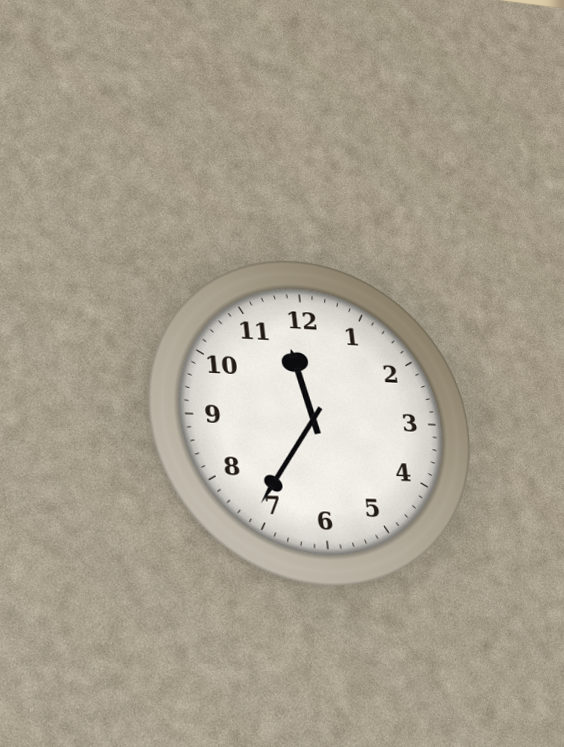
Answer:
11h36
